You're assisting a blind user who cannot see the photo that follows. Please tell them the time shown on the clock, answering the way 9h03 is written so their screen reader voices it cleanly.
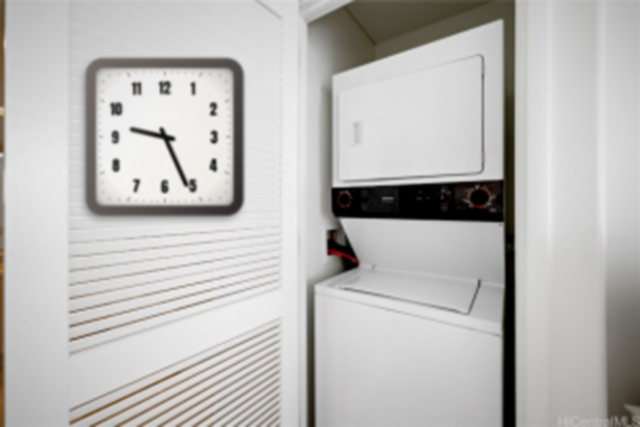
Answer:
9h26
